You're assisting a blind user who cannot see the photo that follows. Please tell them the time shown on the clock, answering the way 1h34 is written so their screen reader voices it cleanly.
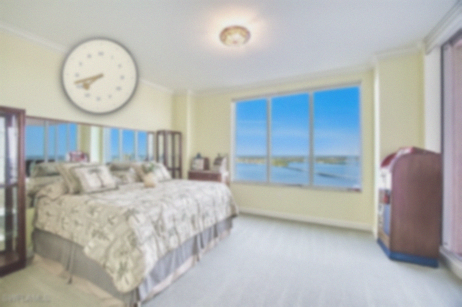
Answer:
7h42
